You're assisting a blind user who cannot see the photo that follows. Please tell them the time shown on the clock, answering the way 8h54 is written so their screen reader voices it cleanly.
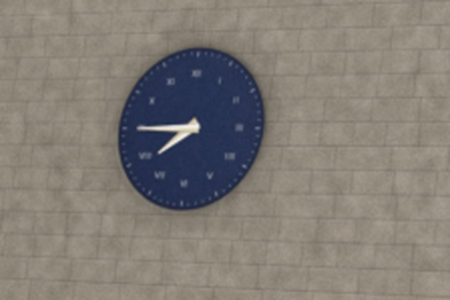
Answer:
7h45
